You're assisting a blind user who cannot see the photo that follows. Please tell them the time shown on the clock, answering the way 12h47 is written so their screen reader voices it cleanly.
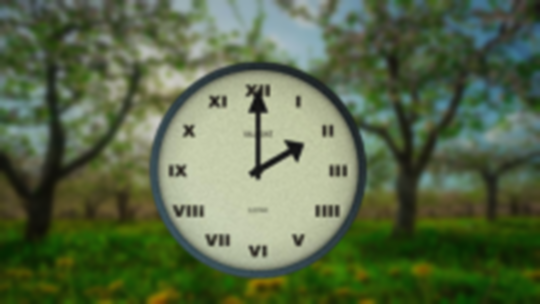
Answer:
2h00
